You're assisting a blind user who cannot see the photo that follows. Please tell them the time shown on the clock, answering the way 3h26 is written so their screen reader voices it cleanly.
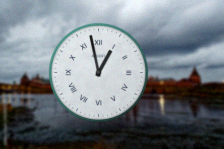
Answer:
12h58
